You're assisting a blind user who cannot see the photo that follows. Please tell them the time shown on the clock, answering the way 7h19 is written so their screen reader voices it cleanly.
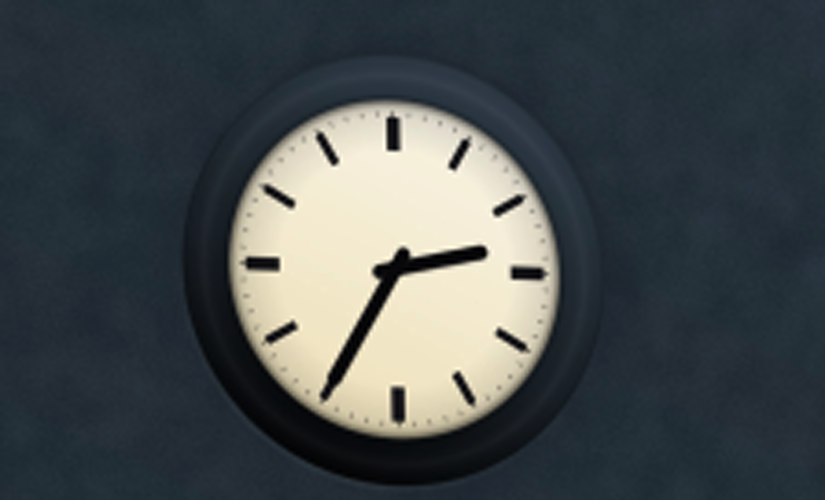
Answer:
2h35
